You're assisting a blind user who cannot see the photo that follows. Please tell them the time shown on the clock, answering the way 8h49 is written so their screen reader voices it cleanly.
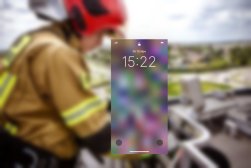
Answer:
15h22
